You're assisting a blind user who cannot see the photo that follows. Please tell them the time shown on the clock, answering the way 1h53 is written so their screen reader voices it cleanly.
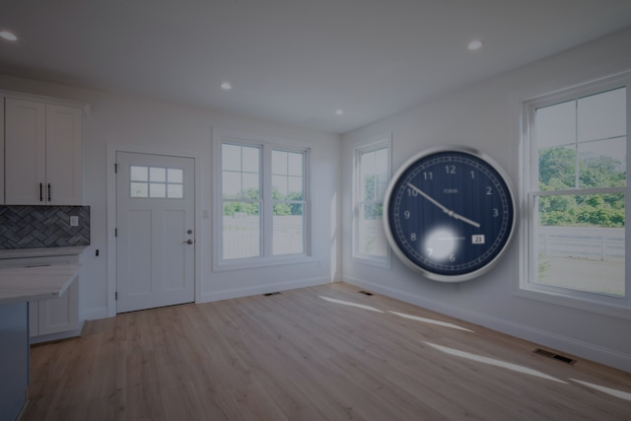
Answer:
3h51
